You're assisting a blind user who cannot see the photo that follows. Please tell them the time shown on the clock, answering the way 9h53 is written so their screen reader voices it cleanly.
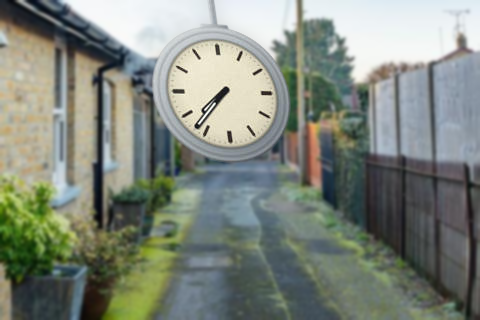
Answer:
7h37
